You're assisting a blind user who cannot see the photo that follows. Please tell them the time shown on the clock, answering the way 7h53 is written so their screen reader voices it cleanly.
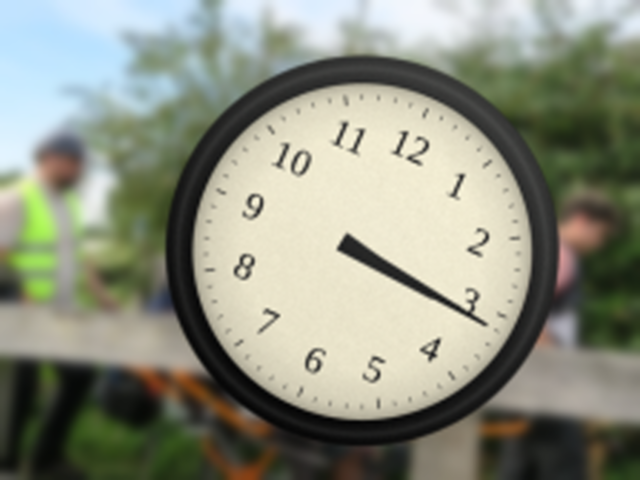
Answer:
3h16
